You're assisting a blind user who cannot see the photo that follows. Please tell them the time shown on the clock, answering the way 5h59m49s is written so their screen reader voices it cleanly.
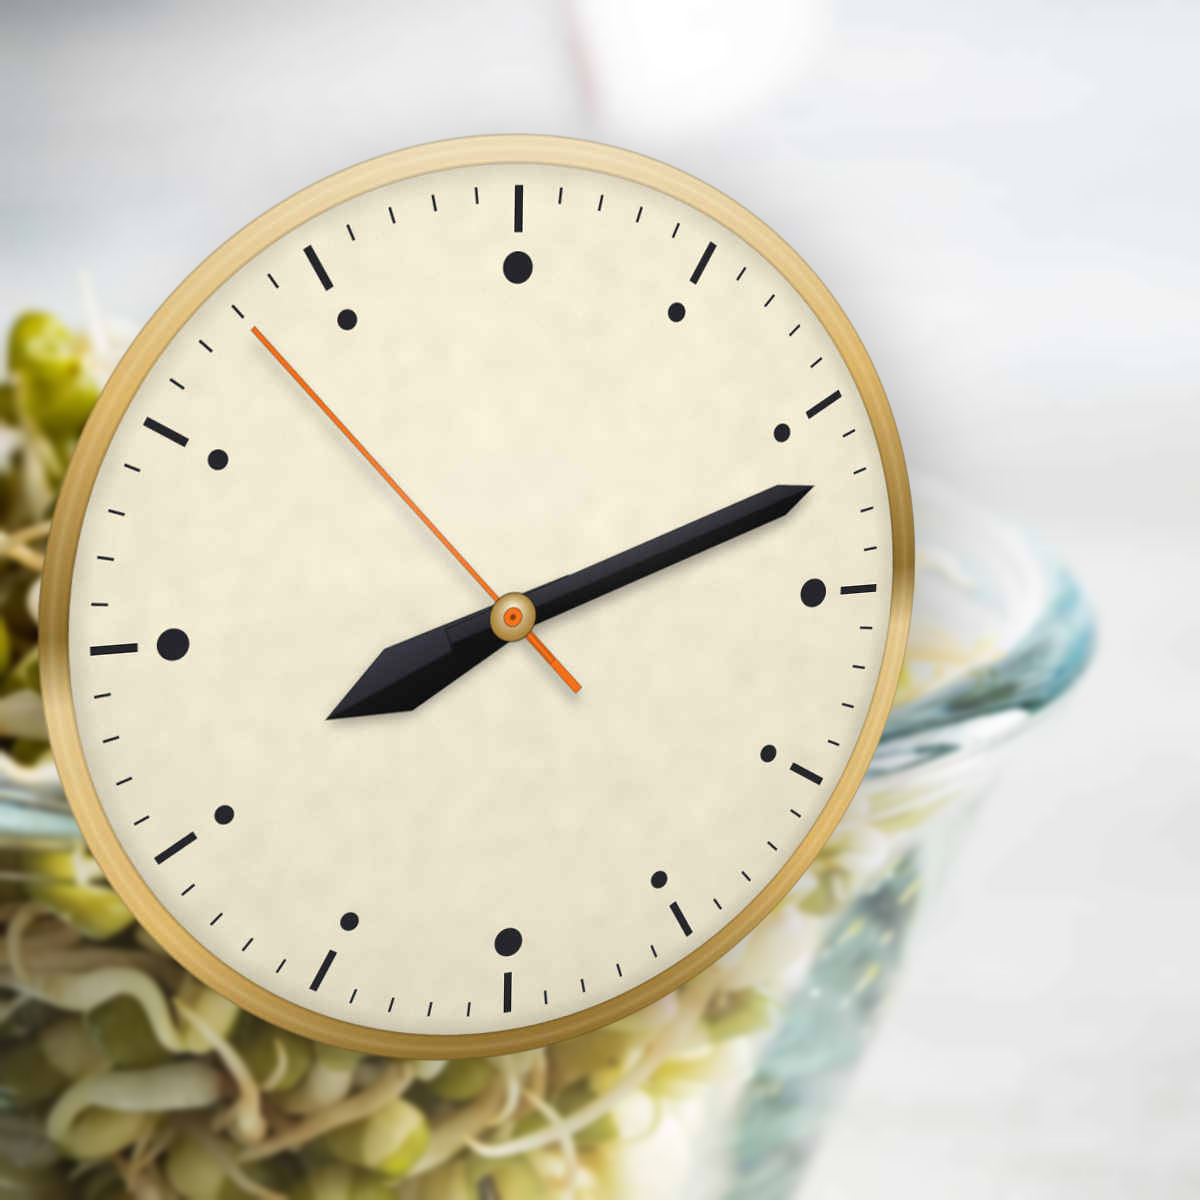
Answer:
8h11m53s
